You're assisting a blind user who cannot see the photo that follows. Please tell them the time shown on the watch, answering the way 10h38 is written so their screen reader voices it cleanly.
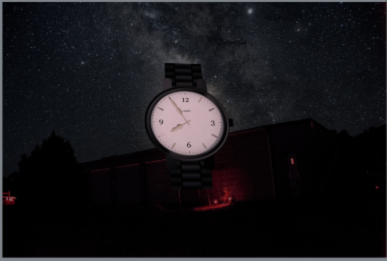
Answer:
7h55
